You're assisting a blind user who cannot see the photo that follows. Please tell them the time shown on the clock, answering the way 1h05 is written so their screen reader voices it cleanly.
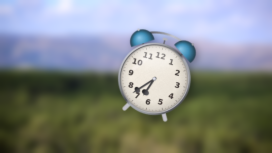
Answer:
6h37
